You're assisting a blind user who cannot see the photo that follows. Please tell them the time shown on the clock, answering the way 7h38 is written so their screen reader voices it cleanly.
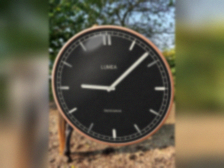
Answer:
9h08
